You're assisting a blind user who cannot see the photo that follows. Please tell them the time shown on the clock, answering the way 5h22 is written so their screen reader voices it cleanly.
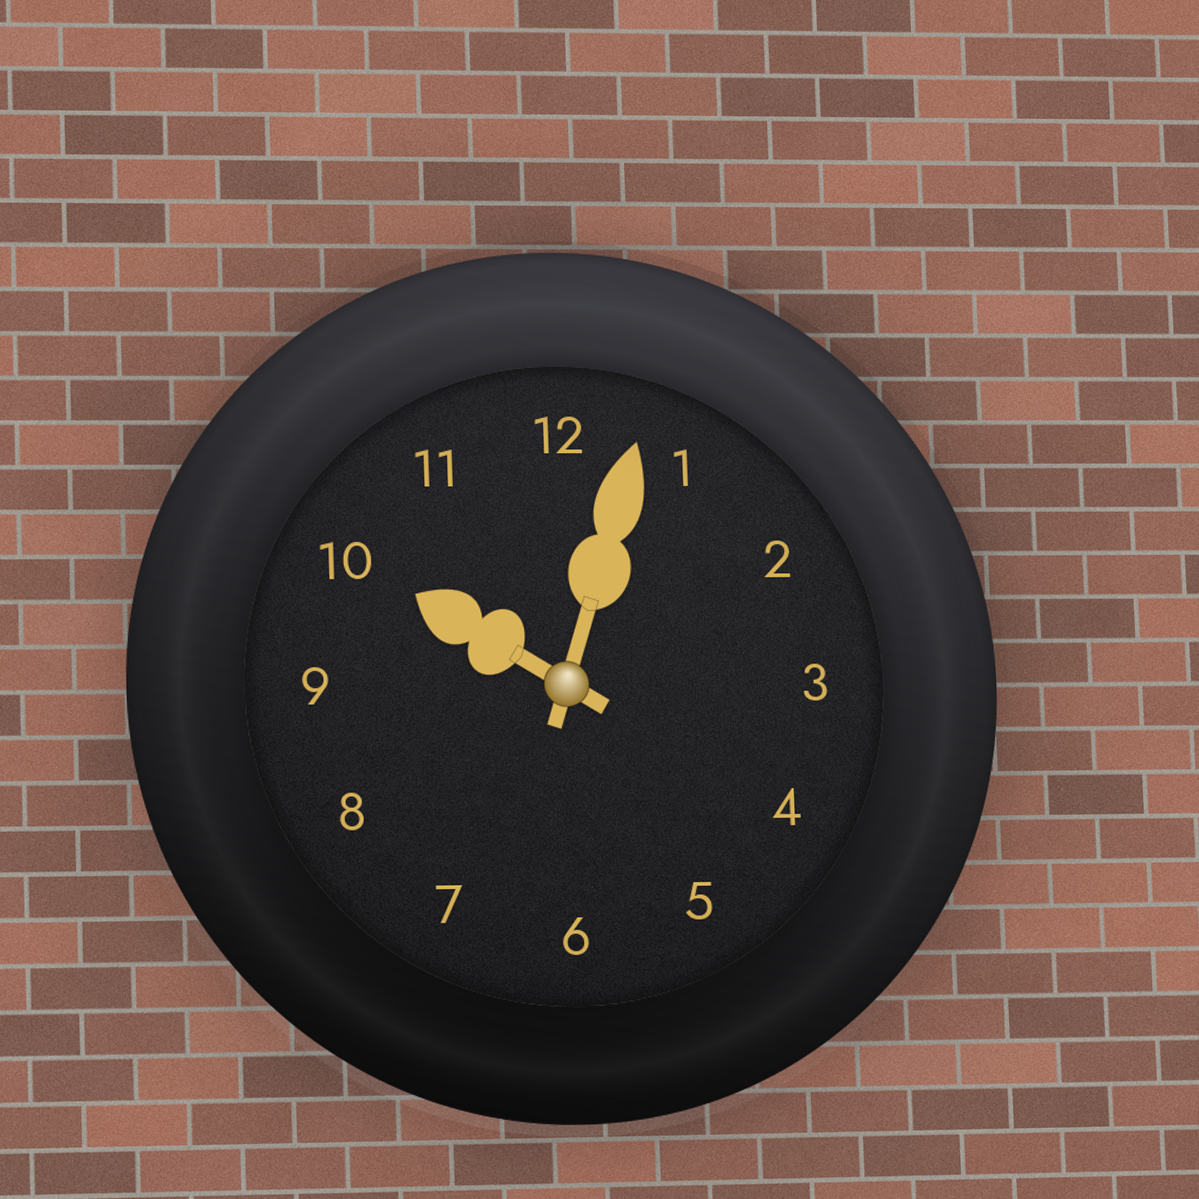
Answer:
10h03
